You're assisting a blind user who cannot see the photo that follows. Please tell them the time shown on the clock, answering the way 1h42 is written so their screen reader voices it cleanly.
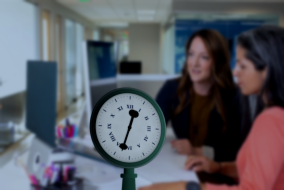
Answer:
12h33
